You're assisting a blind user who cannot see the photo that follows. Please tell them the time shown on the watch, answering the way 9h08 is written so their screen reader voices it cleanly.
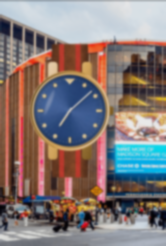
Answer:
7h08
